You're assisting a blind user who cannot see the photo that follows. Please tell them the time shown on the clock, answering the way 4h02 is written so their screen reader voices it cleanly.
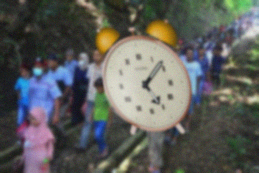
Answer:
5h08
